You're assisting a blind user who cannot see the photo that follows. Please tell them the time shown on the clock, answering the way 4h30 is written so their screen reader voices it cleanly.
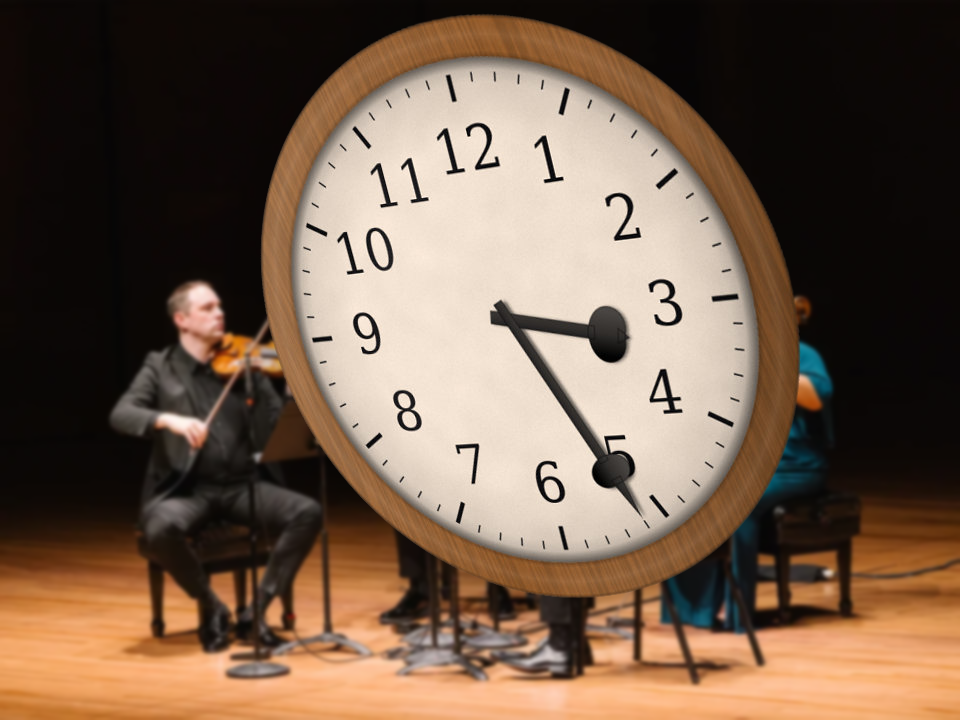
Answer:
3h26
